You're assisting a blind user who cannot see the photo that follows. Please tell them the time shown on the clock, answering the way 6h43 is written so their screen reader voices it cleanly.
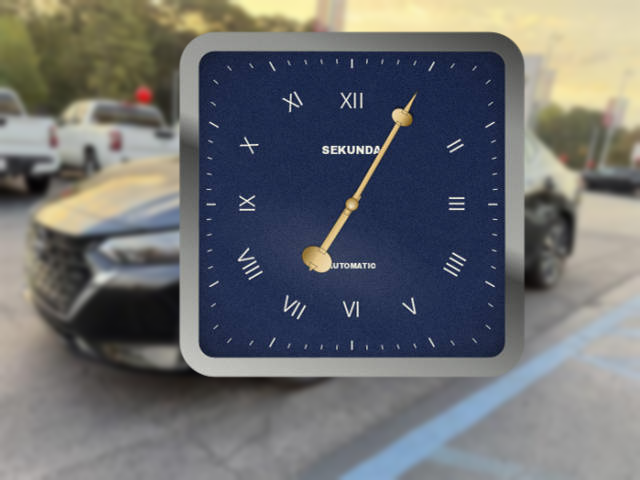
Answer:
7h05
